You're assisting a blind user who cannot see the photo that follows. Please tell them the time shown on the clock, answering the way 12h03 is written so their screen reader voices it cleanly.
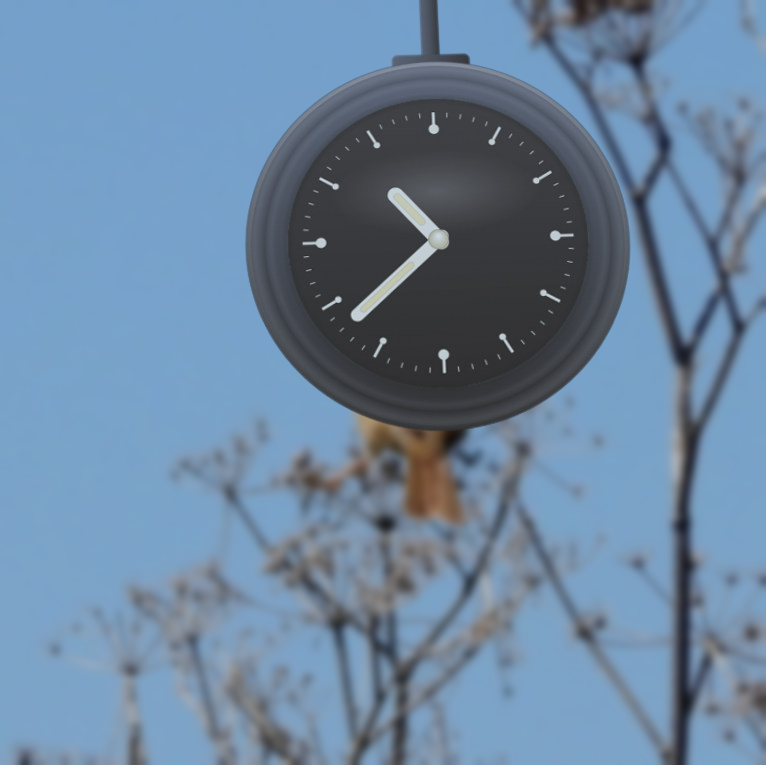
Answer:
10h38
